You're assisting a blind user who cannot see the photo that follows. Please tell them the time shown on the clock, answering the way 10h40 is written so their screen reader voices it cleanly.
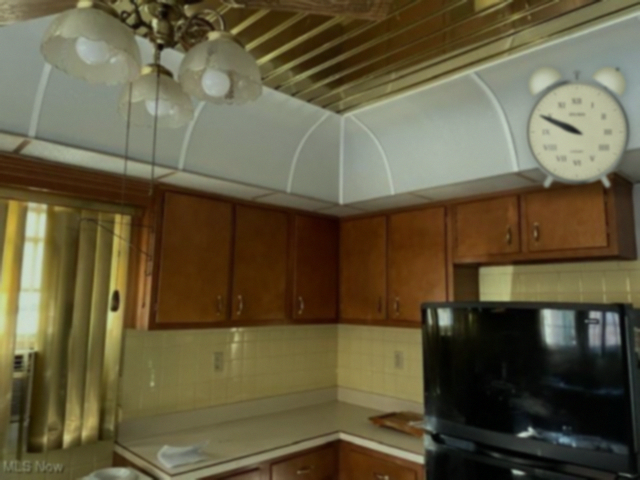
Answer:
9h49
